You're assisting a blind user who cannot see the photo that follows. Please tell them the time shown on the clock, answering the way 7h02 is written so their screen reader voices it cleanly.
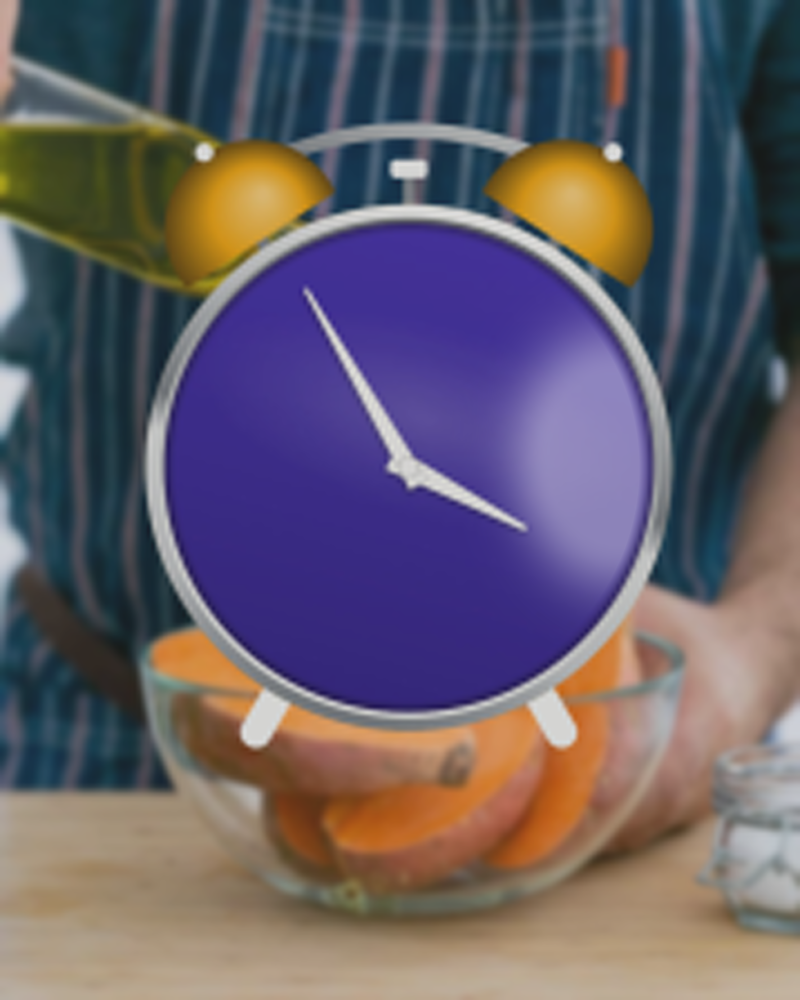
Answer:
3h55
